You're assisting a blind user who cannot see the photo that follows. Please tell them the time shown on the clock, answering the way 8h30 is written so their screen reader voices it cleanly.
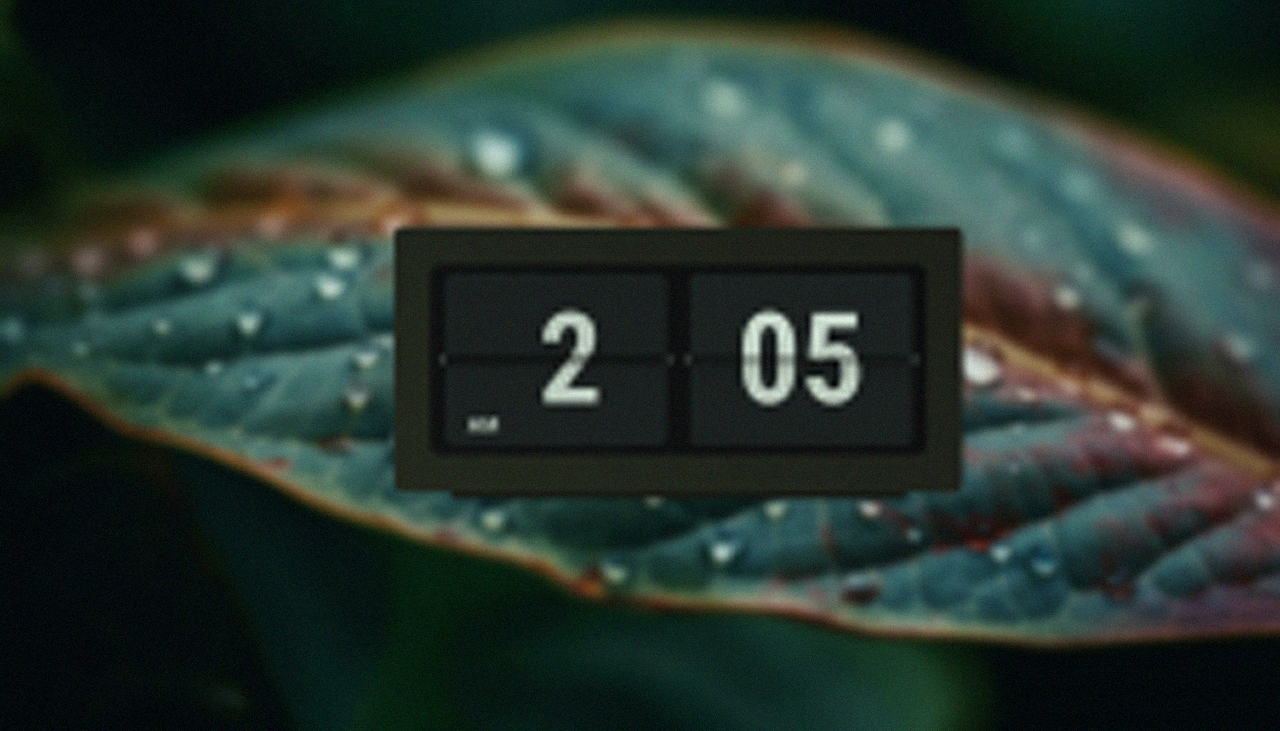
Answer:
2h05
